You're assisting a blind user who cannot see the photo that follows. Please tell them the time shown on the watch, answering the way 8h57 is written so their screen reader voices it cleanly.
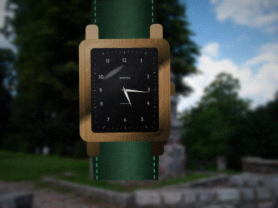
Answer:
5h16
